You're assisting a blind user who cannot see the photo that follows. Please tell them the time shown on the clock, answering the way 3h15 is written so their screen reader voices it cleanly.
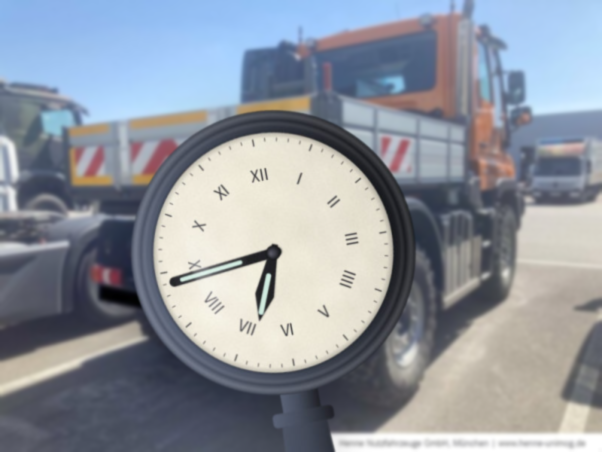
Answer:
6h44
